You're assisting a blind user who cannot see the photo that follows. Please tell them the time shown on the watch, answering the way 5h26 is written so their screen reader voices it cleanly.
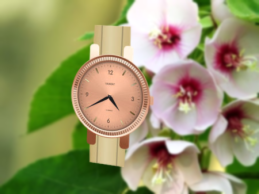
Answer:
4h40
